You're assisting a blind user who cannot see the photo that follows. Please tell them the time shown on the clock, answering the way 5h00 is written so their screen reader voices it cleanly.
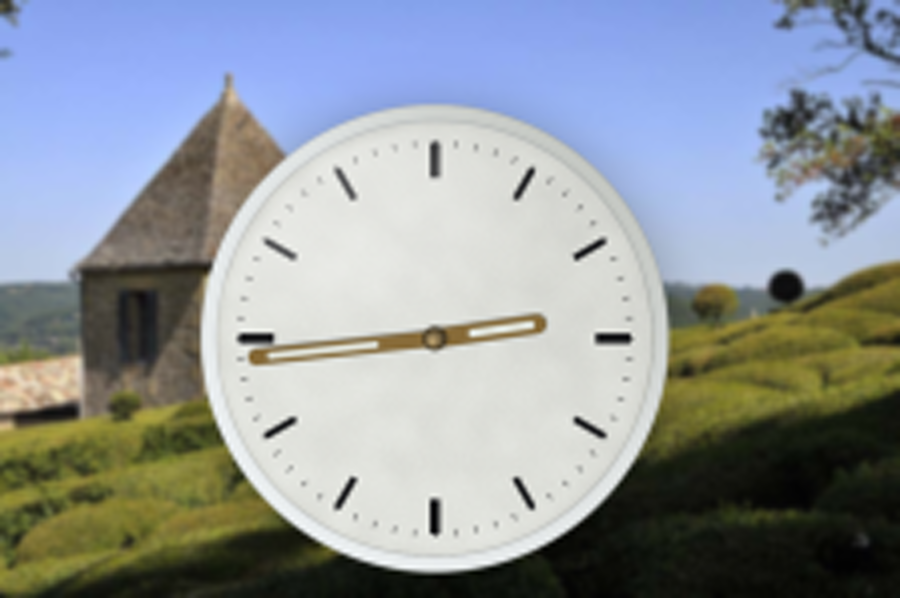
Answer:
2h44
